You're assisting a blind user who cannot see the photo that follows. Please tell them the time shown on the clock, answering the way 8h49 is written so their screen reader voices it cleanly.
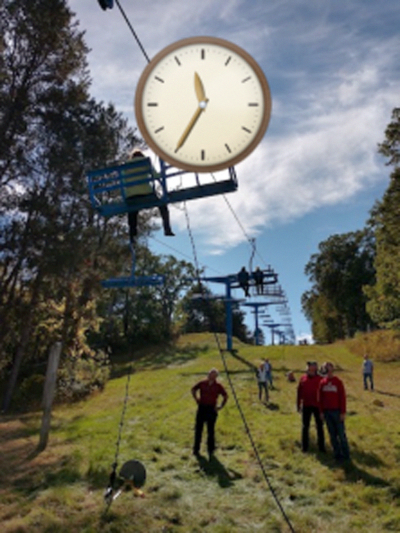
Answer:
11h35
